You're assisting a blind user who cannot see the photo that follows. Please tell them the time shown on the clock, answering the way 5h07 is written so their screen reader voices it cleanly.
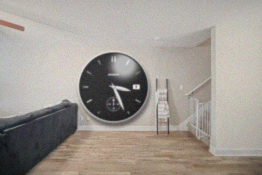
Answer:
3h26
